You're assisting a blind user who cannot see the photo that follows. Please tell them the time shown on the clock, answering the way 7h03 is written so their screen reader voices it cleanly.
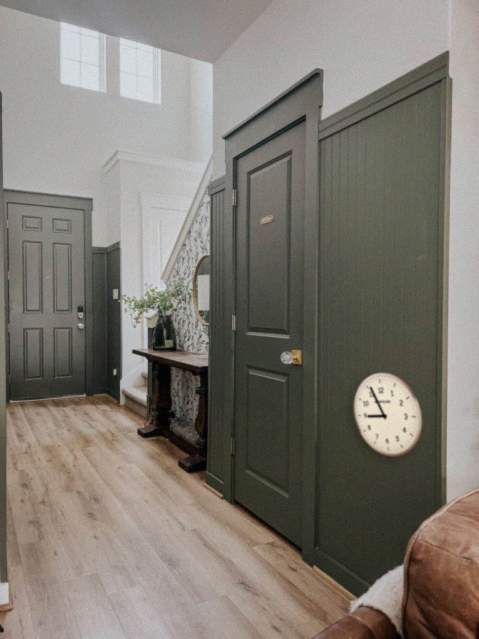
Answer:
8h56
